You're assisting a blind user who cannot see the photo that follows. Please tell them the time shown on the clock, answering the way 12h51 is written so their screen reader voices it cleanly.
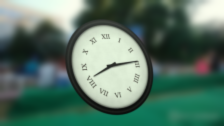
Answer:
8h14
